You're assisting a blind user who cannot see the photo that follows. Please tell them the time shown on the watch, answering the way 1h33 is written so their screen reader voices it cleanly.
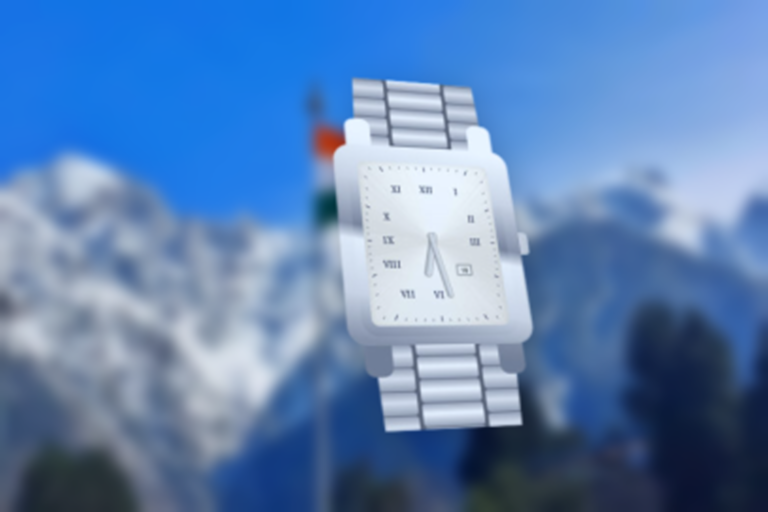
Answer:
6h28
